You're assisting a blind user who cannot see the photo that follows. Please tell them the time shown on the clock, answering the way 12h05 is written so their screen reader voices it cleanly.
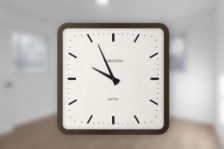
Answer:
9h56
